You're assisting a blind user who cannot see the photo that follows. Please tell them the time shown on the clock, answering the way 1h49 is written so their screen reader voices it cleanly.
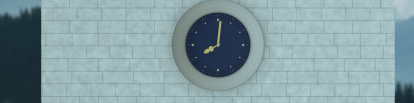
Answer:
8h01
